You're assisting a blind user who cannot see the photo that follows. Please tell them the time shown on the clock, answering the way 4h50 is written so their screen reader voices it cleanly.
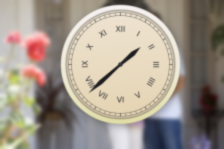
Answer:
1h38
